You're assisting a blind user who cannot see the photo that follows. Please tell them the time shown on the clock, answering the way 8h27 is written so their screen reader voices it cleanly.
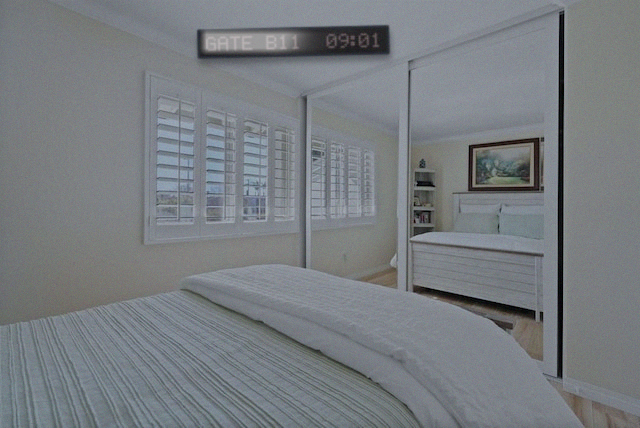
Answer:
9h01
